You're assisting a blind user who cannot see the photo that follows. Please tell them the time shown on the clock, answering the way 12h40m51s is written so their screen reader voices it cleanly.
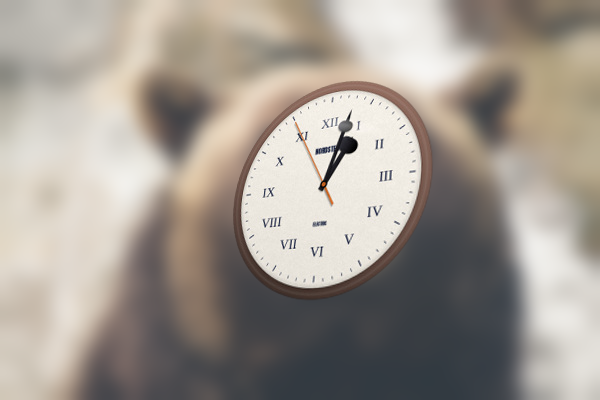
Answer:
1h02m55s
